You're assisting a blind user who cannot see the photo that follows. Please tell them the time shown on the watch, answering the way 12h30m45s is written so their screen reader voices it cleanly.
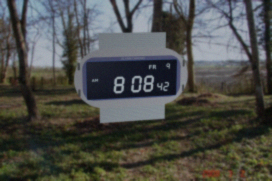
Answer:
8h08m42s
